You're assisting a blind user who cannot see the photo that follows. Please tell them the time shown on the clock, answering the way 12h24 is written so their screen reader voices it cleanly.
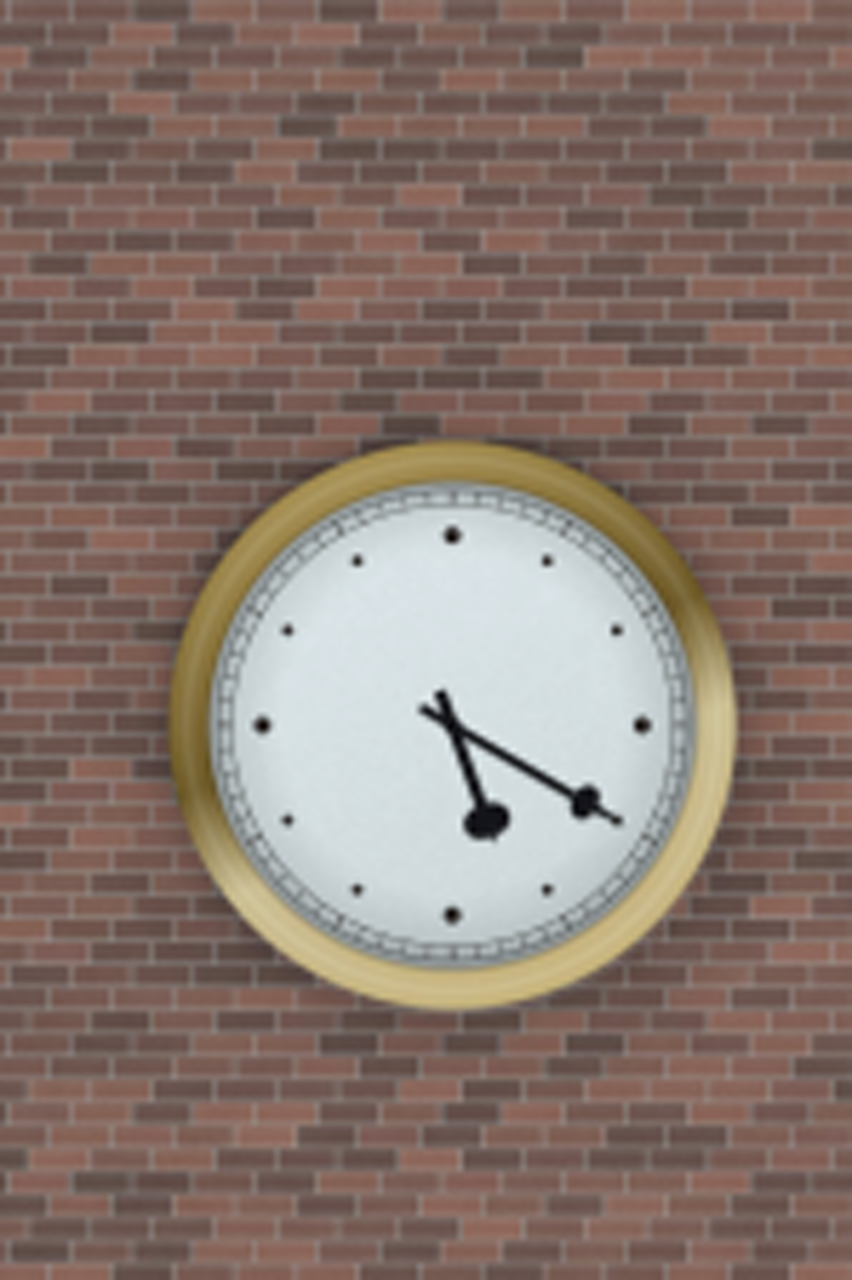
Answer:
5h20
